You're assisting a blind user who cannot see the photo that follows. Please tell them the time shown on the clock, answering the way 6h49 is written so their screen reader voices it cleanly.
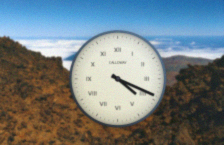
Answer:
4h19
